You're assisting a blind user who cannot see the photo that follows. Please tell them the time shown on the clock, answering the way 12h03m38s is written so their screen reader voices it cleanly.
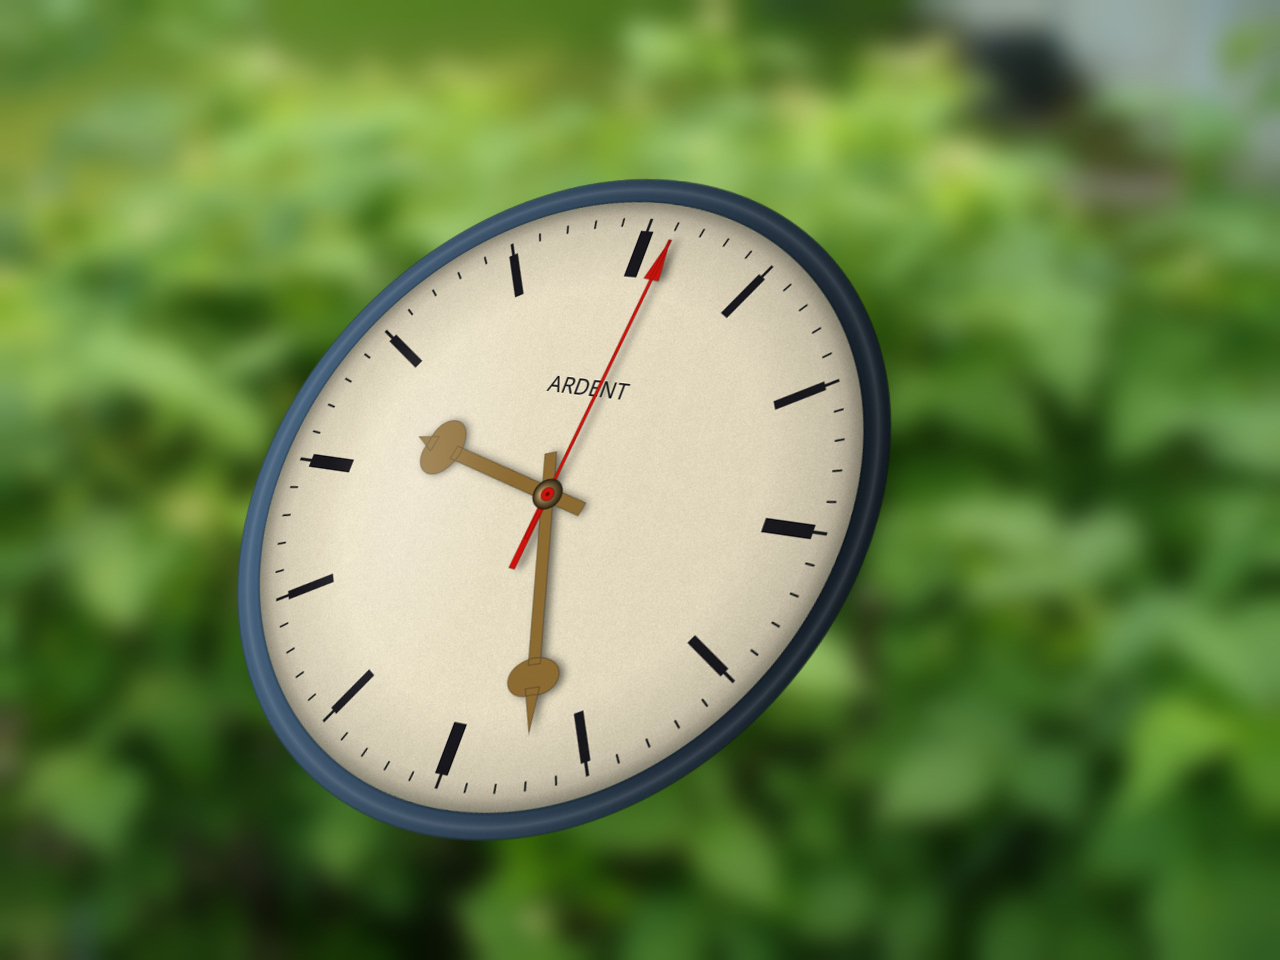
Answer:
9h27m01s
